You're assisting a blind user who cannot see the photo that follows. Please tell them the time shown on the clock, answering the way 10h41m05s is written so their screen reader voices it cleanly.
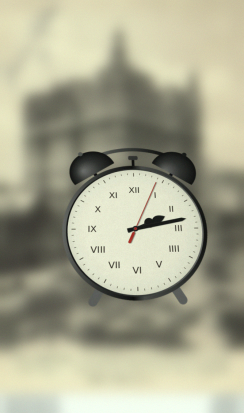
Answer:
2h13m04s
